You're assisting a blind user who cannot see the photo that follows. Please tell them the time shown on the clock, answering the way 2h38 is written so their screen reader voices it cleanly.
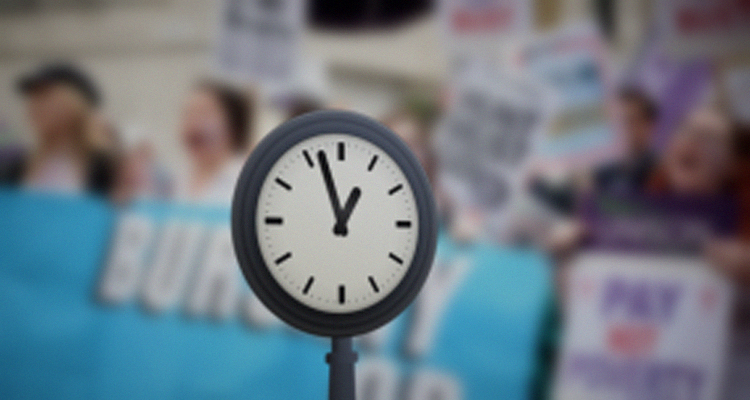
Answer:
12h57
